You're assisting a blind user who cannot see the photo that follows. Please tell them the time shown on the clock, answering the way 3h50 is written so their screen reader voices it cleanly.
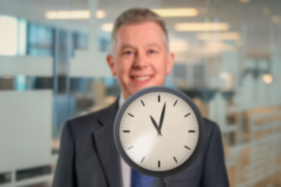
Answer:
11h02
